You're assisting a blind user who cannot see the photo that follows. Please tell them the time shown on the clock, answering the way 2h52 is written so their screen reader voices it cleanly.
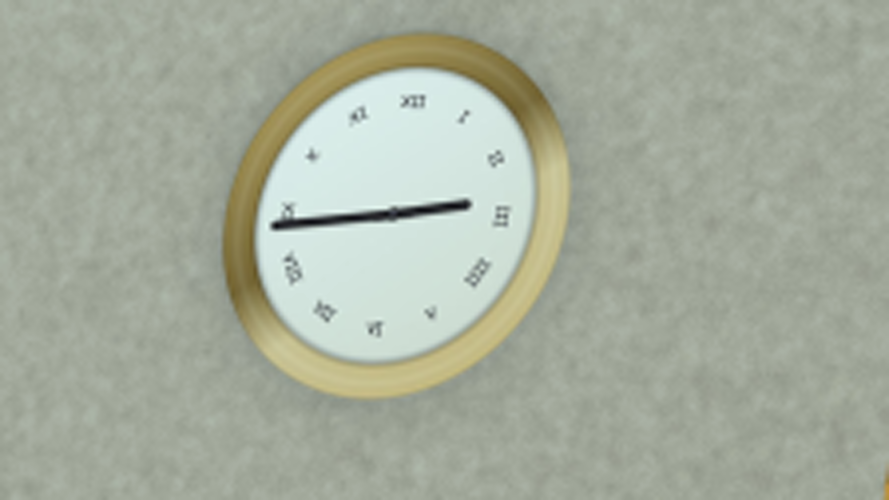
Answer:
2h44
